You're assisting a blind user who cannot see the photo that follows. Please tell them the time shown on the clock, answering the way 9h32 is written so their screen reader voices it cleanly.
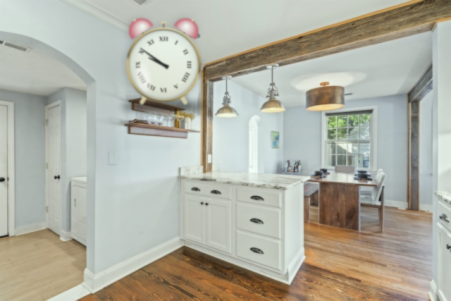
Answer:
9h51
